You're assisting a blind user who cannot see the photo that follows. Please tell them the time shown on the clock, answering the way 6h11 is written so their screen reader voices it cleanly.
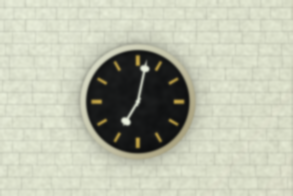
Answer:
7h02
